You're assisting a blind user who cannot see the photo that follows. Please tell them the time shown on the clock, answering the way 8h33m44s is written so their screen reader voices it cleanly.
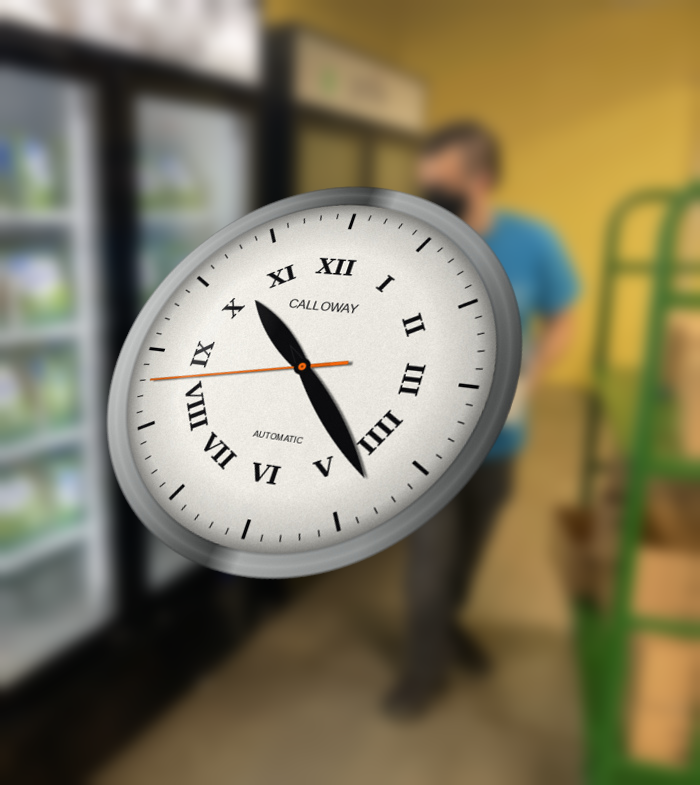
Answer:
10h22m43s
